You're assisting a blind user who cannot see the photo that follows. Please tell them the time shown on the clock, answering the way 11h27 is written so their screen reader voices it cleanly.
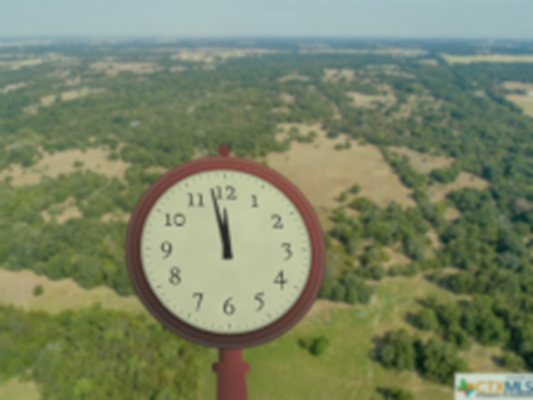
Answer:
11h58
